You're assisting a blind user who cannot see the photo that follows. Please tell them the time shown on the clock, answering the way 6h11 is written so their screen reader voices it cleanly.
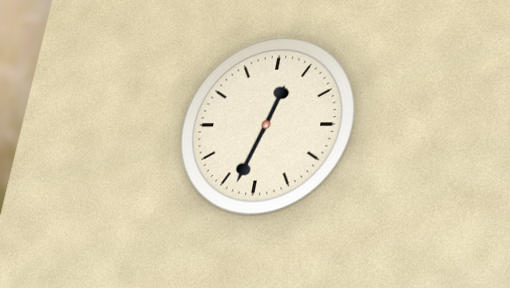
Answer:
12h33
